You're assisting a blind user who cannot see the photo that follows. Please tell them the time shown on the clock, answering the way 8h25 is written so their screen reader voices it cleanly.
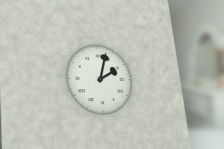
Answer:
2h03
